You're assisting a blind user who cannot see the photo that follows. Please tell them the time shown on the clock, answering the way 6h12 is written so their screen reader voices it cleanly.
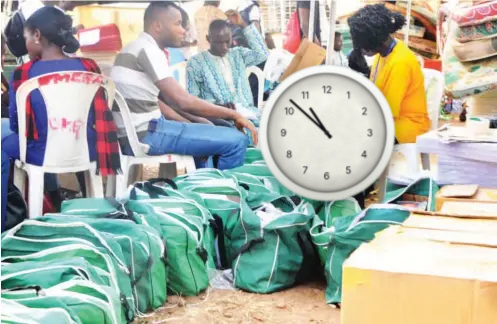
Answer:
10h52
